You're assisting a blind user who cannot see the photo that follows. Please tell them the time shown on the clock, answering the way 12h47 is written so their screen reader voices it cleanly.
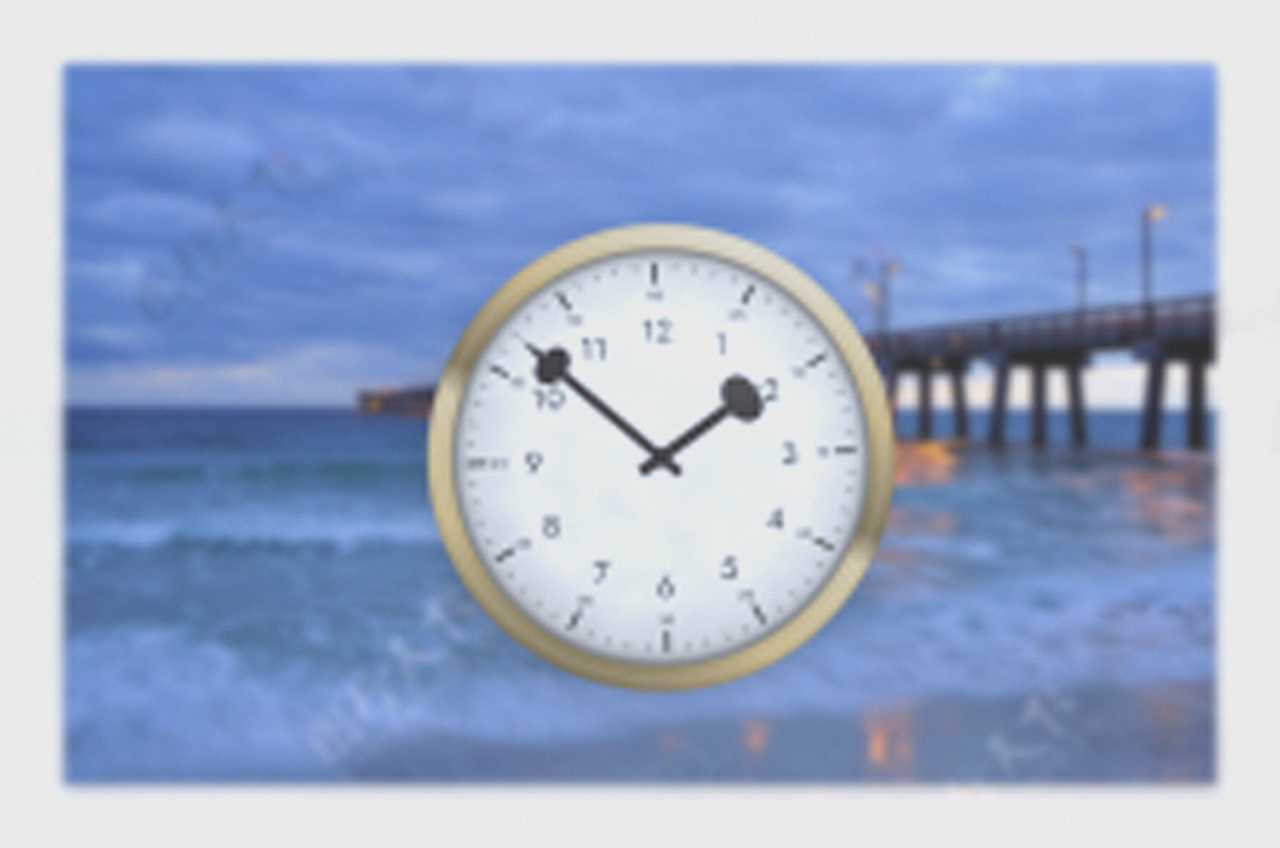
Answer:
1h52
